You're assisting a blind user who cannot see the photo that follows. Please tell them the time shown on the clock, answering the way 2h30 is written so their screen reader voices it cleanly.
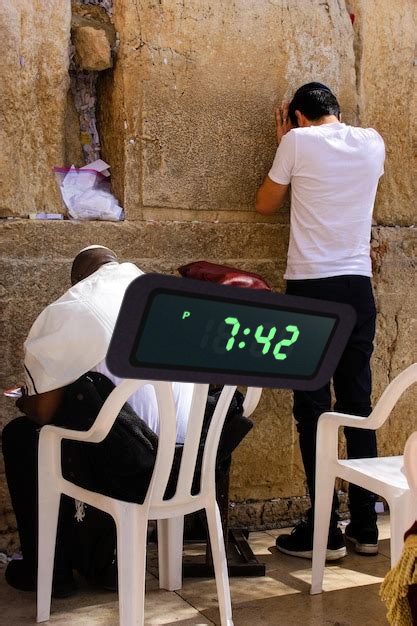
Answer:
7h42
